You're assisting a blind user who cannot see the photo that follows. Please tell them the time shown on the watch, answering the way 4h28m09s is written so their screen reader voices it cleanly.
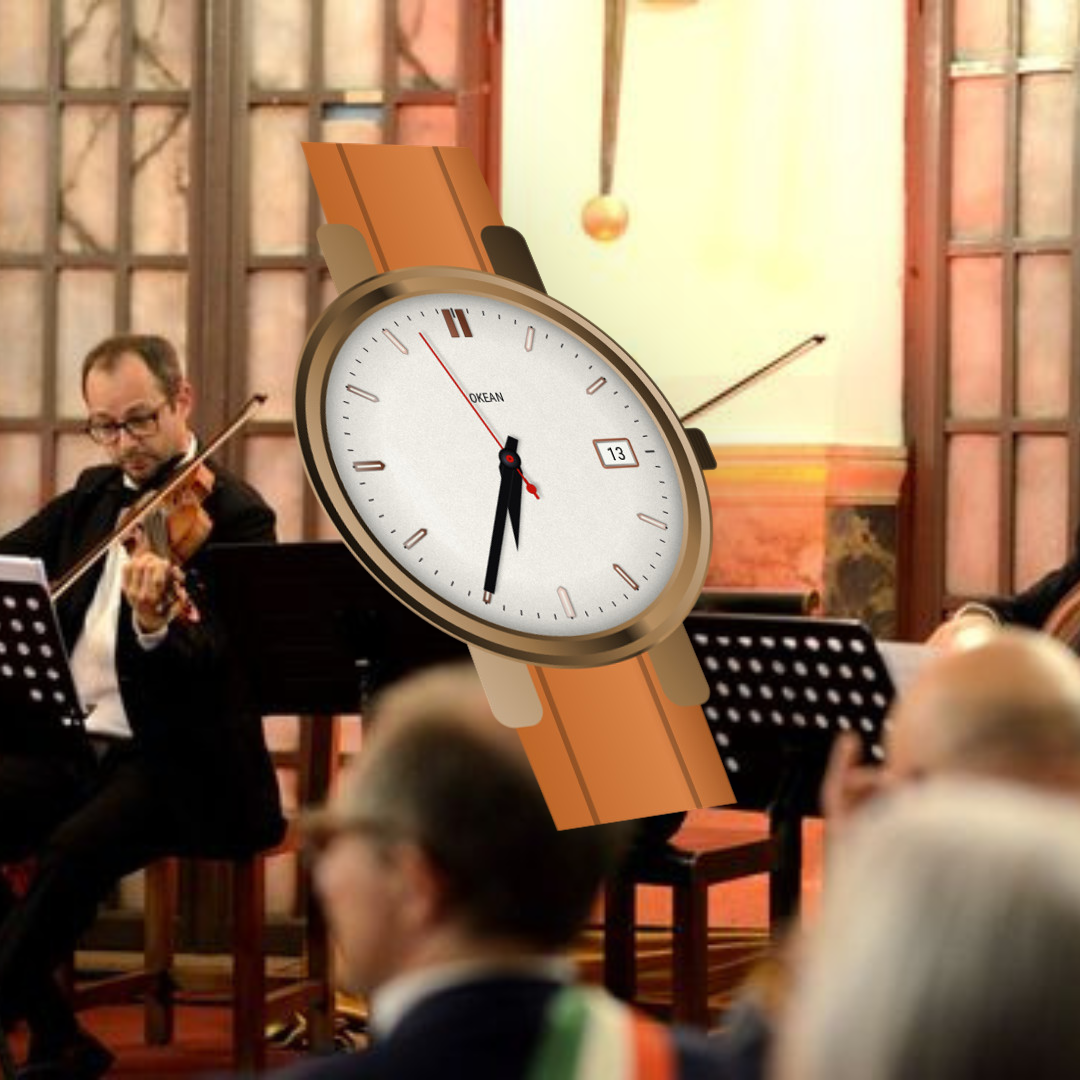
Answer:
6h34m57s
